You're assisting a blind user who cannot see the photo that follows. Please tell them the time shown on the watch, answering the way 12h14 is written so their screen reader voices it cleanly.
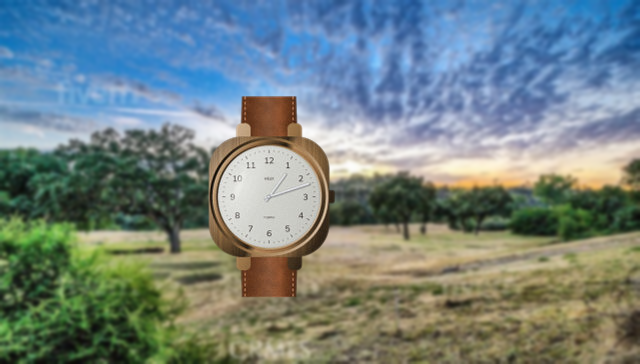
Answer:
1h12
